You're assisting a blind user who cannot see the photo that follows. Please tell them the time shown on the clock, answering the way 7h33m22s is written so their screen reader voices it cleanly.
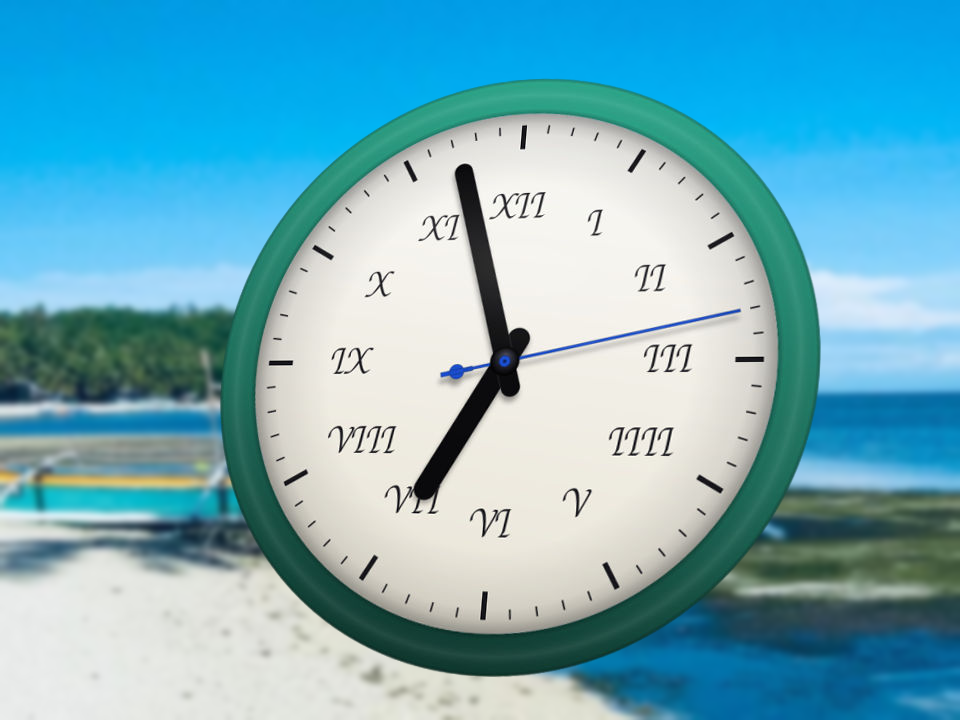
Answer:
6h57m13s
